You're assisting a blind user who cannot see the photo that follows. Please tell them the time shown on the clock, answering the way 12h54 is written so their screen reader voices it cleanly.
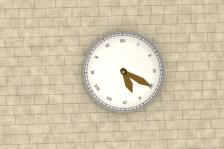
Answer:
5h20
